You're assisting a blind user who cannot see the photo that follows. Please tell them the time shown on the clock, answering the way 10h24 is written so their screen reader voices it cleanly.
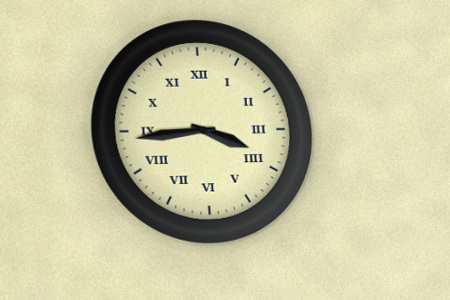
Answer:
3h44
